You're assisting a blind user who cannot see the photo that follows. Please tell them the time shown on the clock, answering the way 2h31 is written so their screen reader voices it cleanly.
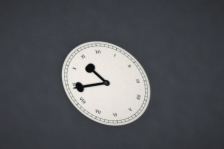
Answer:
10h44
